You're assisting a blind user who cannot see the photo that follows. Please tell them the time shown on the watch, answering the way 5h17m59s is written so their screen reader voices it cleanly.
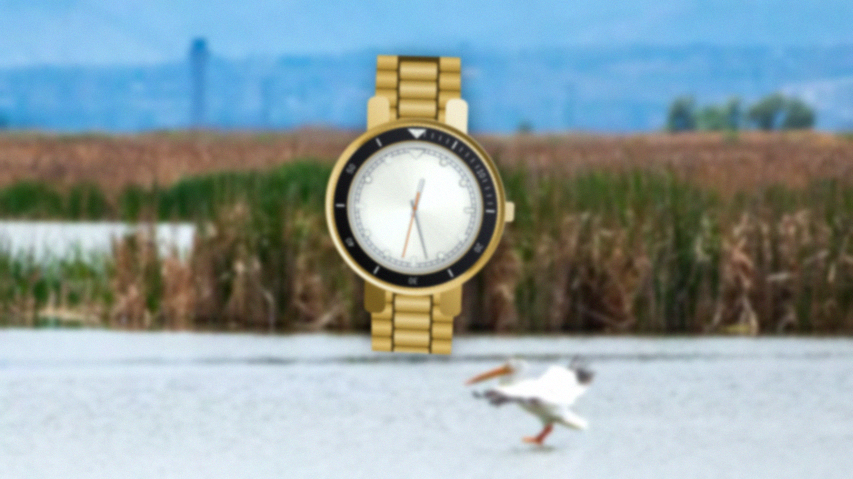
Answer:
12h27m32s
